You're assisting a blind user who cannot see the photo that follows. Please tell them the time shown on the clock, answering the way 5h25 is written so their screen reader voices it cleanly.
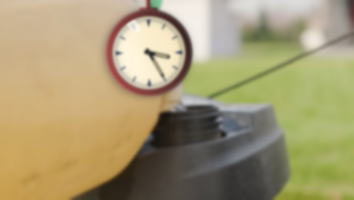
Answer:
3h25
